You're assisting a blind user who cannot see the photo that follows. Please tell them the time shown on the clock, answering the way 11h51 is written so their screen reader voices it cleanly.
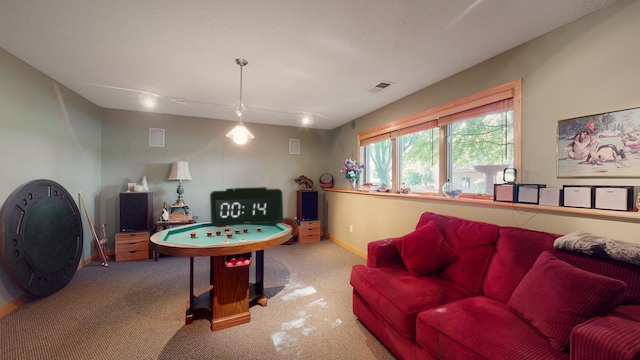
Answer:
0h14
